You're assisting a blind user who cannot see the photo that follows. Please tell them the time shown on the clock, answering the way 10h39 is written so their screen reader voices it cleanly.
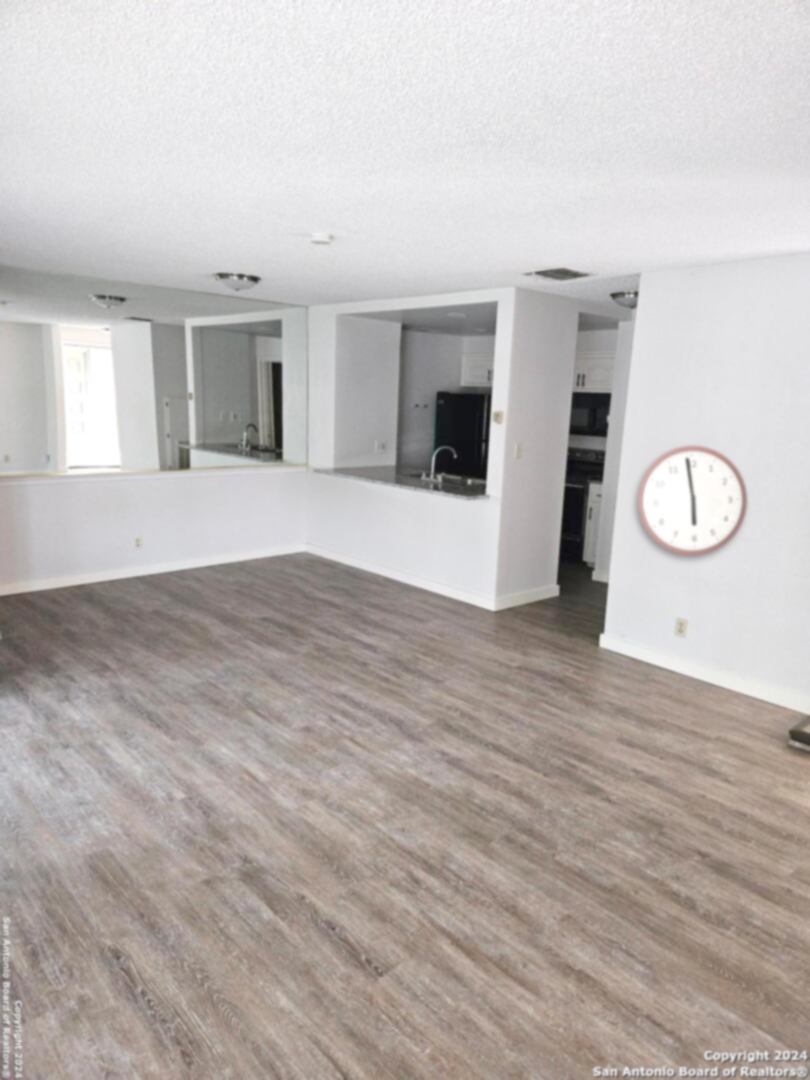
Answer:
5h59
